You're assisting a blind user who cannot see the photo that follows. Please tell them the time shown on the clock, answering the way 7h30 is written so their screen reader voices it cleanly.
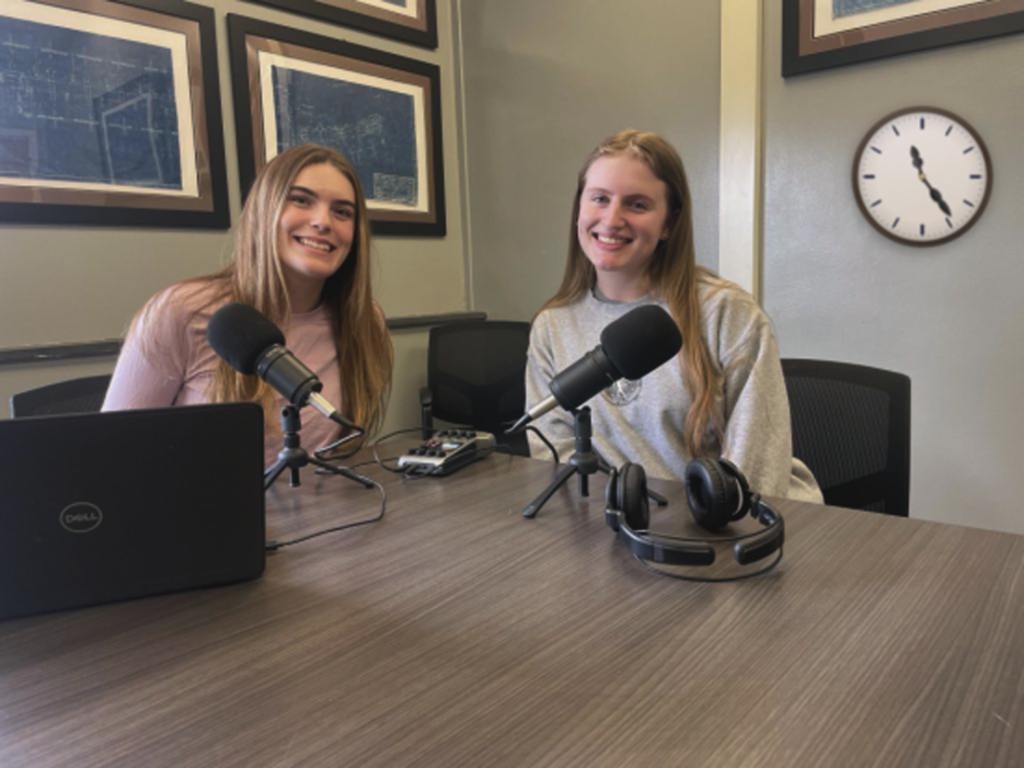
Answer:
11h24
